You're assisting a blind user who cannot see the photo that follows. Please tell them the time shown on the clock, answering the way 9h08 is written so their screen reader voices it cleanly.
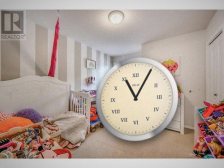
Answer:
11h05
